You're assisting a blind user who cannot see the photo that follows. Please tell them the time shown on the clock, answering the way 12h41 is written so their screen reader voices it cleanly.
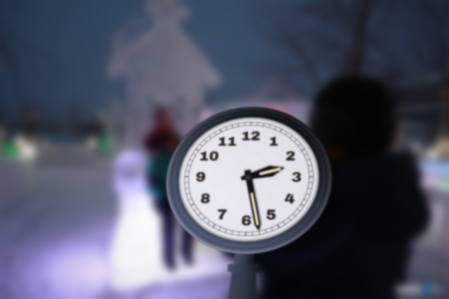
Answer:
2h28
